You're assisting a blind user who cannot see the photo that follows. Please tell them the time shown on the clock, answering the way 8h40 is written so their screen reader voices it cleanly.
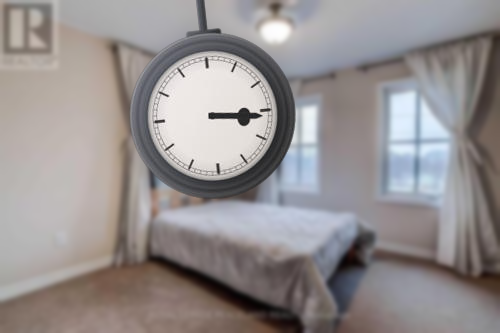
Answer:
3h16
